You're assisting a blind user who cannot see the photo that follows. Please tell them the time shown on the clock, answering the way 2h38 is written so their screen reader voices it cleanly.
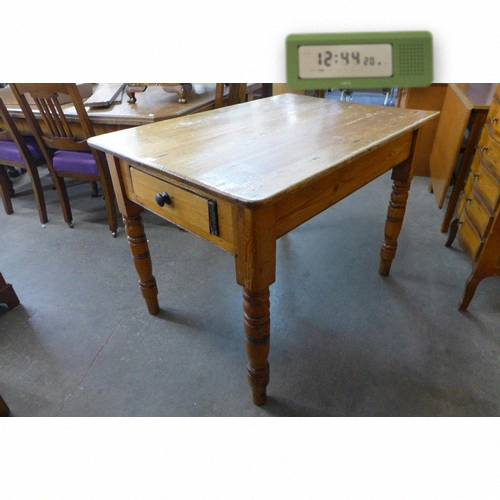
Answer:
12h44
